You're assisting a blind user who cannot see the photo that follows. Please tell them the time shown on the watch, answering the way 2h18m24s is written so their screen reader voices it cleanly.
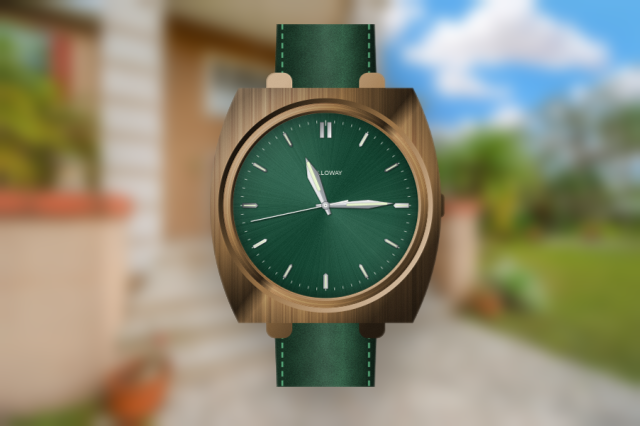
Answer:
11h14m43s
